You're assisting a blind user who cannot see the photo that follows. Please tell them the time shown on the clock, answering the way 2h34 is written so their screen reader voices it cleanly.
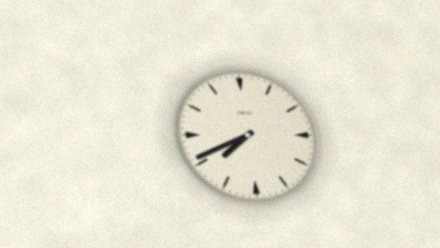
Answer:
7h41
